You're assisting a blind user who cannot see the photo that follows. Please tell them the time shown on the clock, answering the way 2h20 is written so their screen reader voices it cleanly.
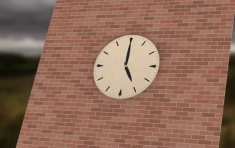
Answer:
5h00
